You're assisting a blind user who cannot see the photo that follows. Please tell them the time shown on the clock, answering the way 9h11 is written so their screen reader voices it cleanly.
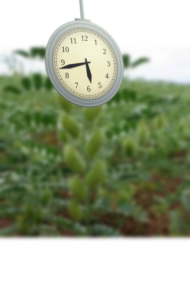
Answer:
5h43
